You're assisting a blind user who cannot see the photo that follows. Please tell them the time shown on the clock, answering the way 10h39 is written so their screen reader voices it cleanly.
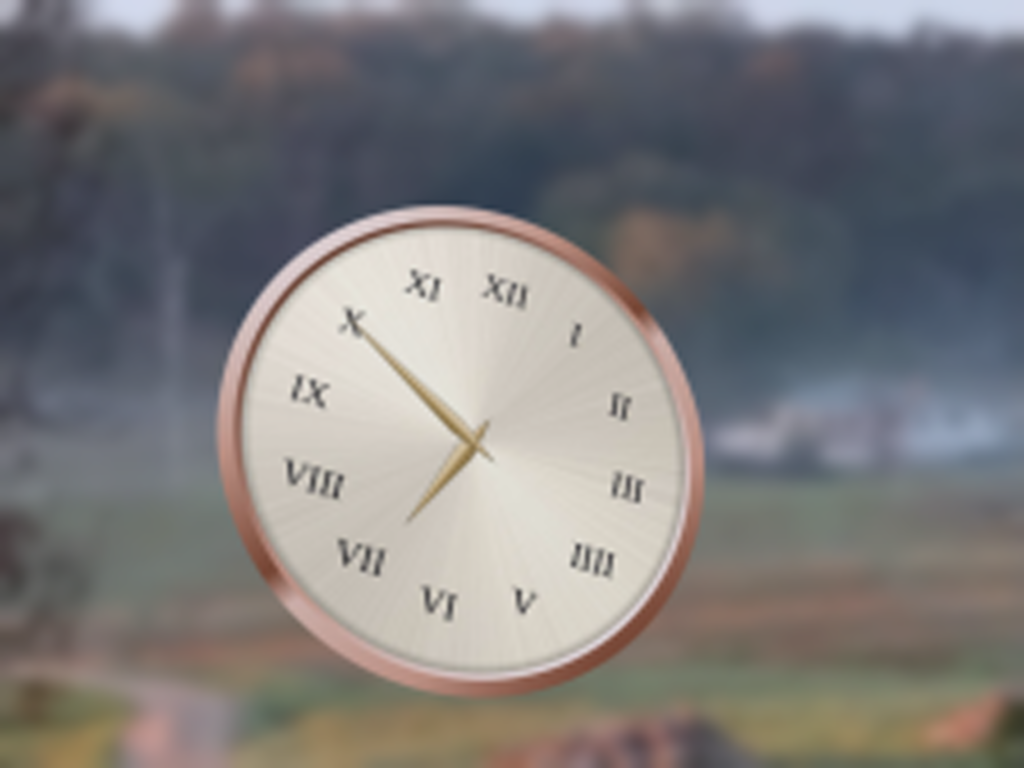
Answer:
6h50
